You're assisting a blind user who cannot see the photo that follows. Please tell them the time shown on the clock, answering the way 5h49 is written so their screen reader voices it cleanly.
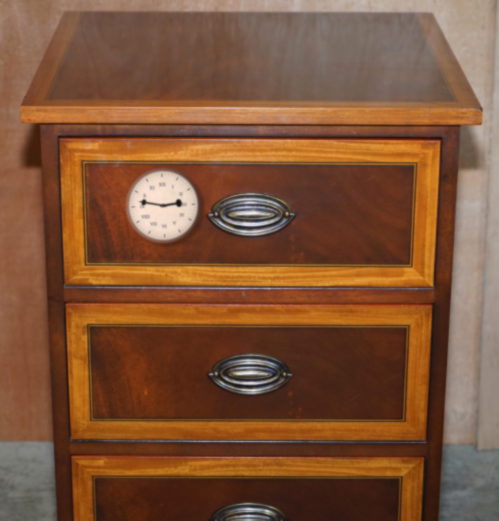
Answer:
2h47
